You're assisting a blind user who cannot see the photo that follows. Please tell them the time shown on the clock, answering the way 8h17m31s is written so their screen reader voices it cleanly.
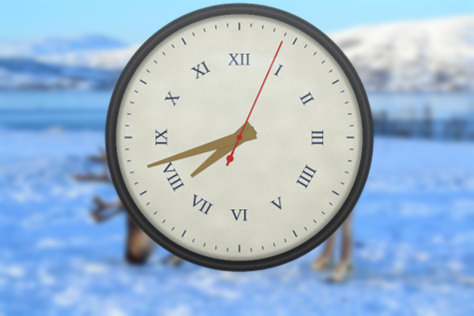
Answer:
7h42m04s
